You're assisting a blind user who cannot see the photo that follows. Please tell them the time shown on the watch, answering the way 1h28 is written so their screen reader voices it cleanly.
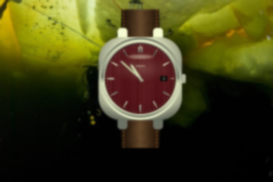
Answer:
10h52
